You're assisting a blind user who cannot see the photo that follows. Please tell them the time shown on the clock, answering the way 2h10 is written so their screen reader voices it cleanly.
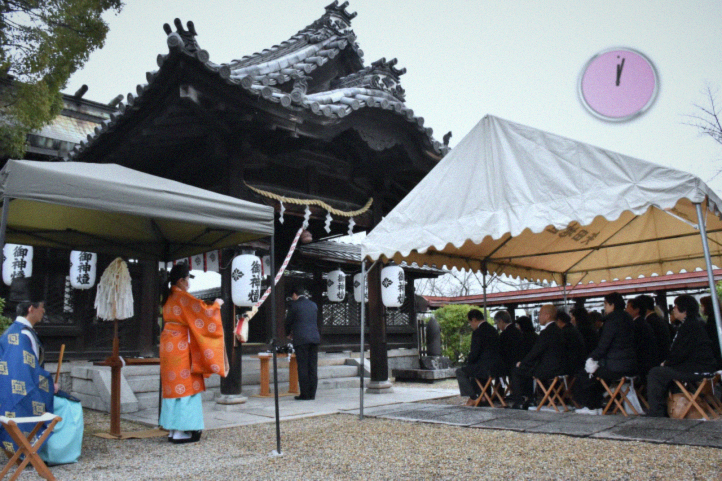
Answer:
12h02
